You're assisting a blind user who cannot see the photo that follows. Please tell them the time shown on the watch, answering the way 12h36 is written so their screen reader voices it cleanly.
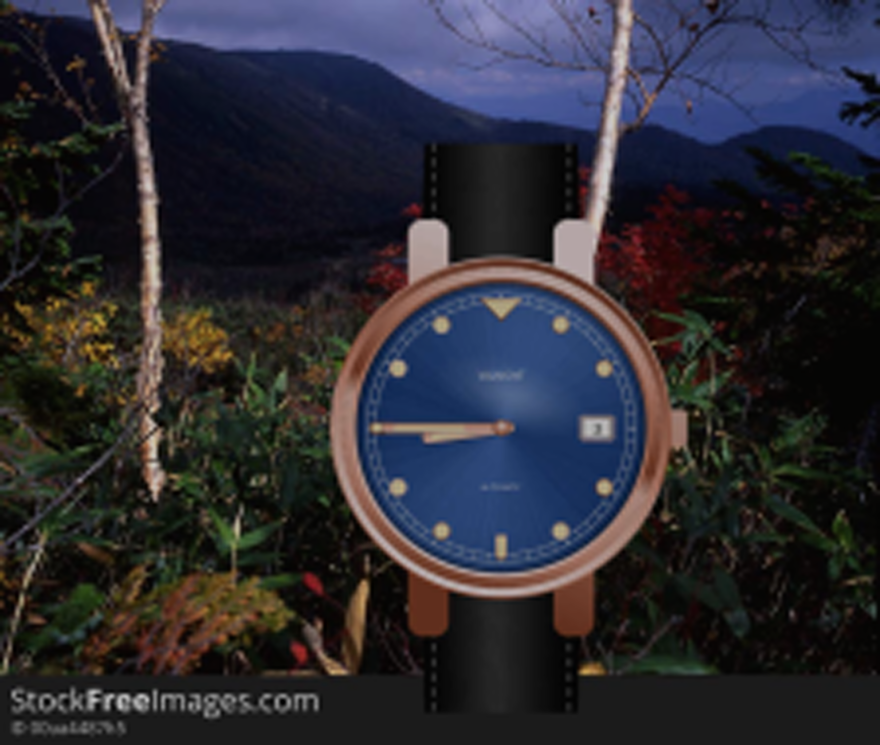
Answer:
8h45
